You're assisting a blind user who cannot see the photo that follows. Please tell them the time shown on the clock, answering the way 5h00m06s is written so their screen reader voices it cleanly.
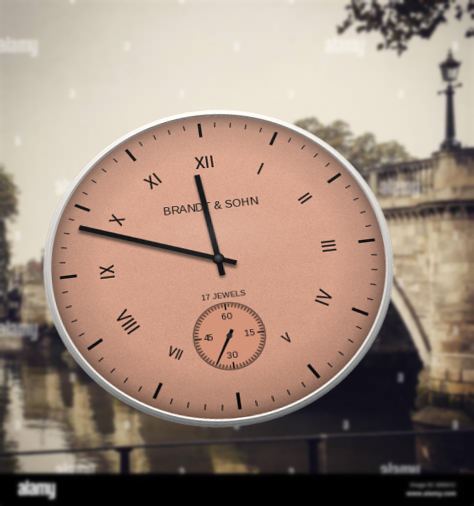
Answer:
11h48m35s
